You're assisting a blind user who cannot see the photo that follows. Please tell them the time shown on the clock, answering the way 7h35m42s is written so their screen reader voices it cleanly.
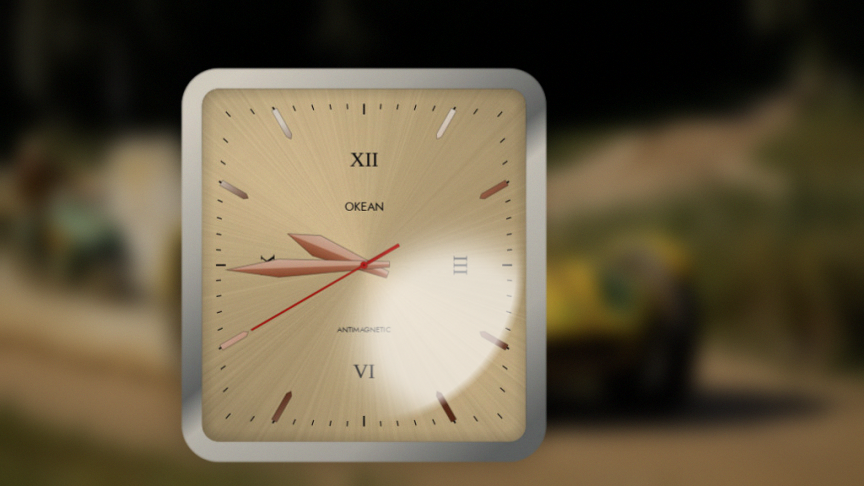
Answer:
9h44m40s
